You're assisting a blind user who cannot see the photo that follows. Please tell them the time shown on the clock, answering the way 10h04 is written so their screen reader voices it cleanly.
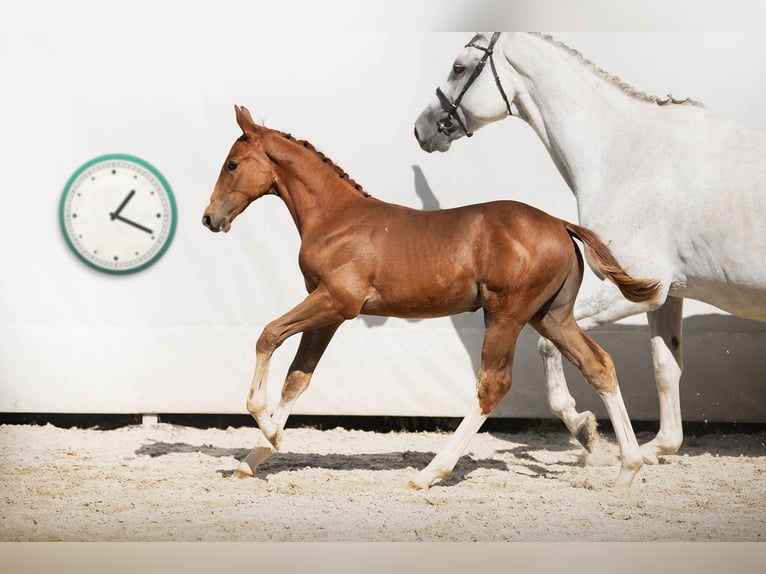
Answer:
1h19
